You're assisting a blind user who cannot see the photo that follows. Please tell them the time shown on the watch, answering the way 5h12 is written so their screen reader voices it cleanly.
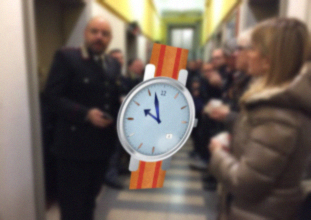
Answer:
9h57
